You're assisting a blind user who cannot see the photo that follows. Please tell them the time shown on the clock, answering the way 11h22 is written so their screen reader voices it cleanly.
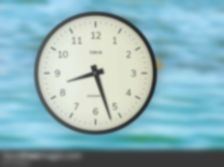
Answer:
8h27
